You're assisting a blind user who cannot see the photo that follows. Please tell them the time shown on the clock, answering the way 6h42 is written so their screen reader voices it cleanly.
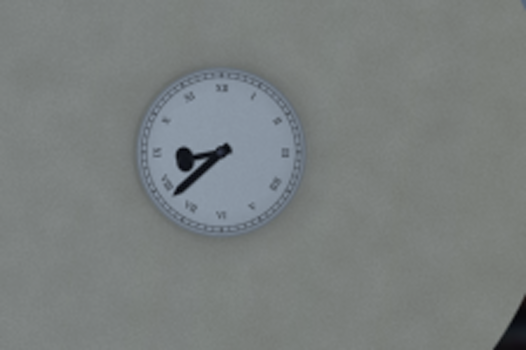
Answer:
8h38
